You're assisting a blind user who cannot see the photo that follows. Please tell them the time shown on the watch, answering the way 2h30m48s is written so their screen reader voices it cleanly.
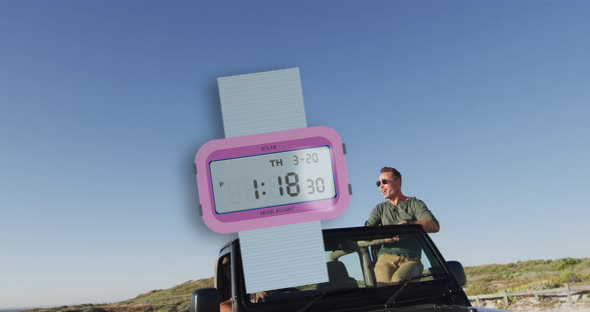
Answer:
1h18m30s
